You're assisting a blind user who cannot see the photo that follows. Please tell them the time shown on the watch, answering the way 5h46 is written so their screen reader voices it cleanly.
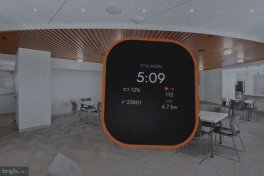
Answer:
5h09
